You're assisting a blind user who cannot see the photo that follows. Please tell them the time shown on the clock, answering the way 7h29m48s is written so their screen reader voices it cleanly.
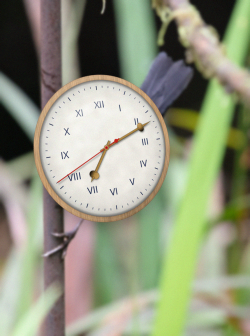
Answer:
7h11m41s
